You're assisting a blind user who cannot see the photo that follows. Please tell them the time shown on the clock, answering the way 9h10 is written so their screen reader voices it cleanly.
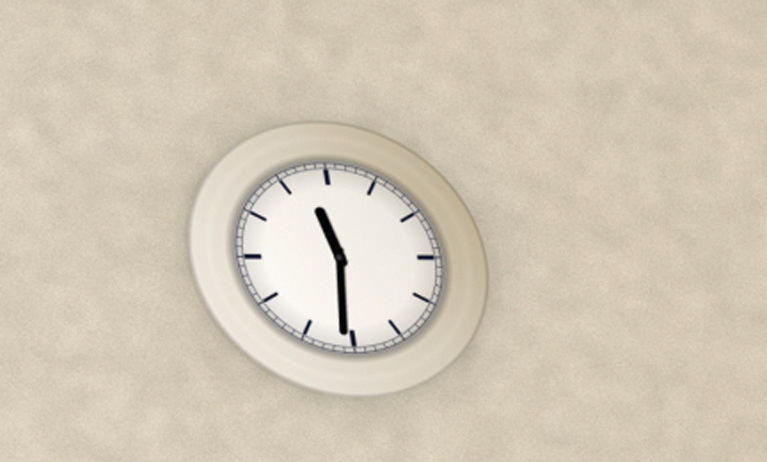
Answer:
11h31
